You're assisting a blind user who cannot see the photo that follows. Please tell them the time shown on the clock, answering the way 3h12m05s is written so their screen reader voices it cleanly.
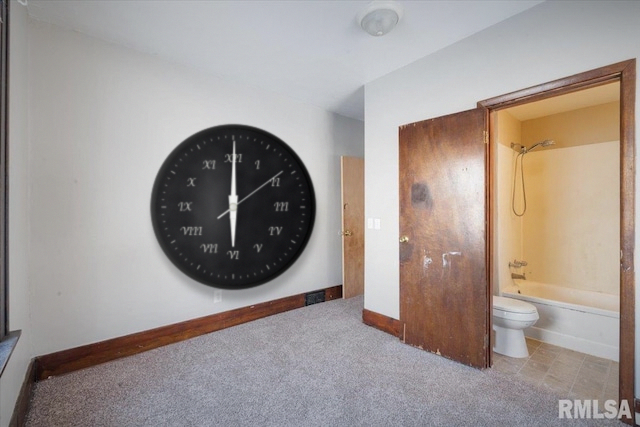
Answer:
6h00m09s
